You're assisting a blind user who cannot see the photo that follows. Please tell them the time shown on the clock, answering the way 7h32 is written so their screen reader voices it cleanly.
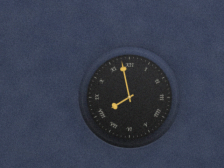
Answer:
7h58
